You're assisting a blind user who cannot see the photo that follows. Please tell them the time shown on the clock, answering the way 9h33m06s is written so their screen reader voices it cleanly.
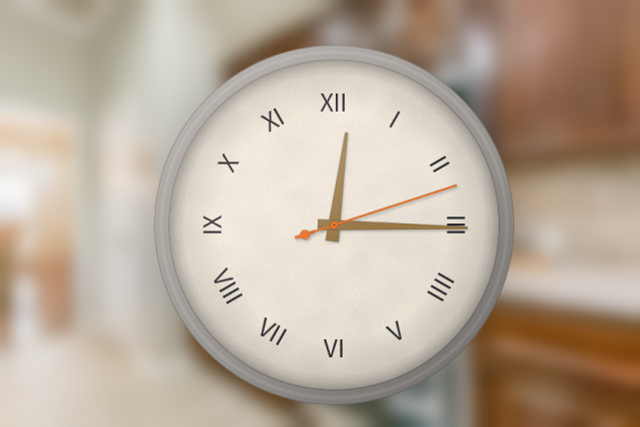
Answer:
12h15m12s
